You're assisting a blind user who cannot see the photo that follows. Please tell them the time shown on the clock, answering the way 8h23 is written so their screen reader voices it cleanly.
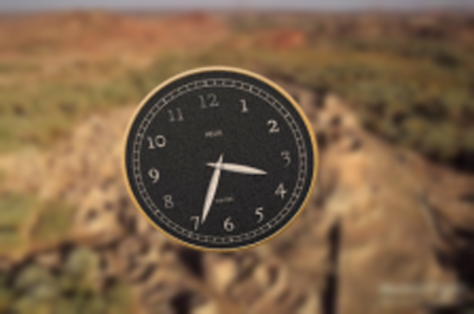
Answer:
3h34
